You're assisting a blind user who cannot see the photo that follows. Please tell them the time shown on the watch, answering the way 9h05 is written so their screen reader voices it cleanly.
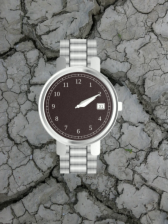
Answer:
2h10
